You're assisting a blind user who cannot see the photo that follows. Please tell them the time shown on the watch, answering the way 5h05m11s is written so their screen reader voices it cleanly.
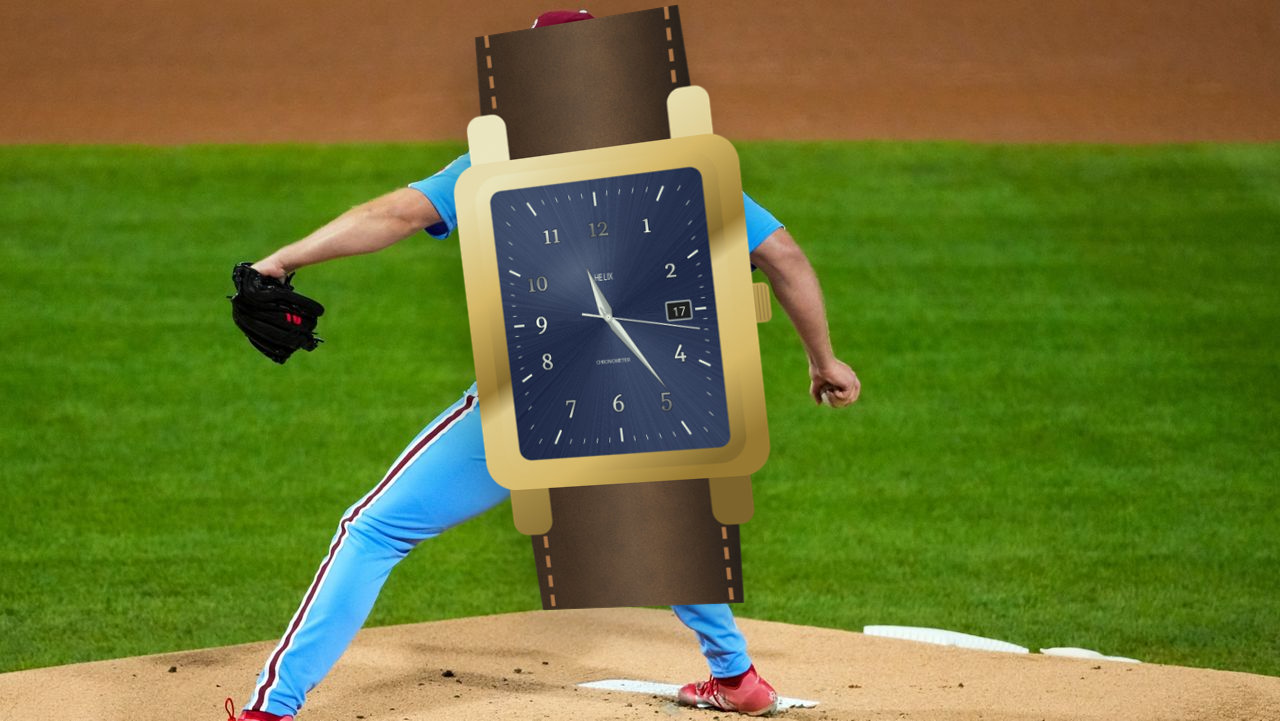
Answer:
11h24m17s
